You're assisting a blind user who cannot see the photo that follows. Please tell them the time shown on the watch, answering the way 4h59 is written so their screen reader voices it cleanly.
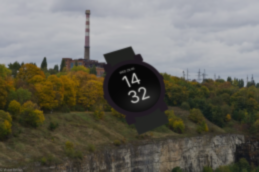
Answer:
14h32
